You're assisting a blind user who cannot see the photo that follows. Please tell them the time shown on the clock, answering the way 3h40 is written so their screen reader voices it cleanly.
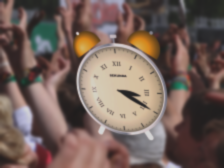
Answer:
3h20
